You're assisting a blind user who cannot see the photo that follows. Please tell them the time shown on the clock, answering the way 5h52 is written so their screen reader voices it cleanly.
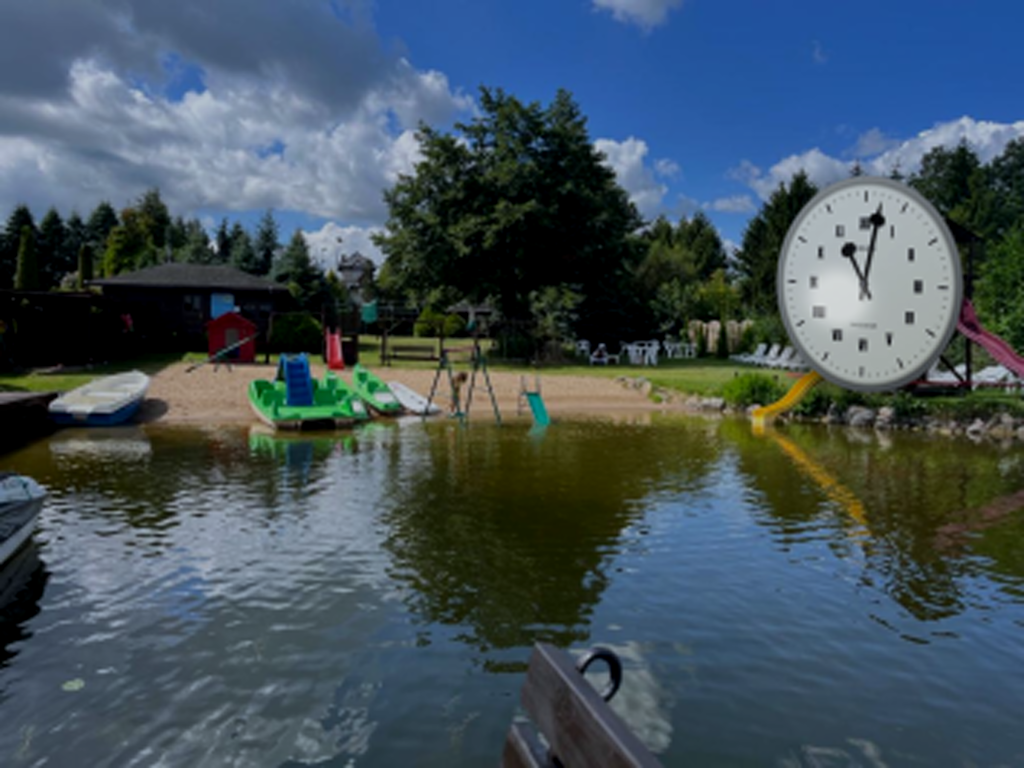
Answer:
11h02
